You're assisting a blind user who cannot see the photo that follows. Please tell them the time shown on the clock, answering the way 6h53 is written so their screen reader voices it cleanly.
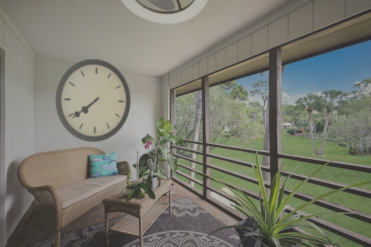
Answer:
7h39
